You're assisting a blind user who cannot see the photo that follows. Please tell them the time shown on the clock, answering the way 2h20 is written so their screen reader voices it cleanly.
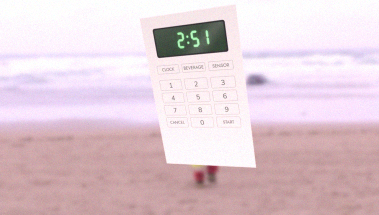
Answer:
2h51
